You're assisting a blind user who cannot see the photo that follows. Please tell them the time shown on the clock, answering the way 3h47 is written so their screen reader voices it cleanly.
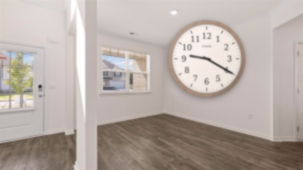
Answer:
9h20
